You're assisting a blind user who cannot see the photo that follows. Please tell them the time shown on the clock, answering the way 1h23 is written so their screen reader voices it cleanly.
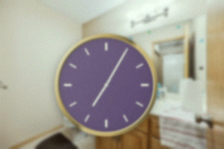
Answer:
7h05
